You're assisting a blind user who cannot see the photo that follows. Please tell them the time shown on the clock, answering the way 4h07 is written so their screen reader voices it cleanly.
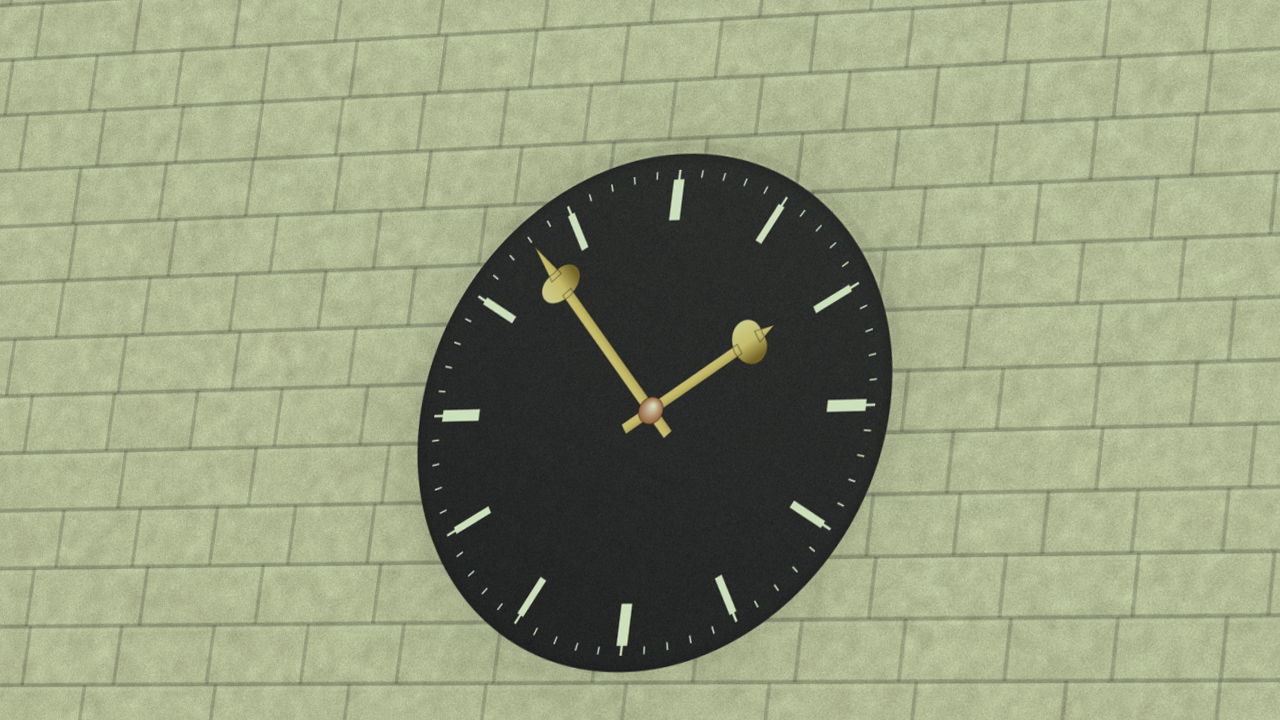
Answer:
1h53
